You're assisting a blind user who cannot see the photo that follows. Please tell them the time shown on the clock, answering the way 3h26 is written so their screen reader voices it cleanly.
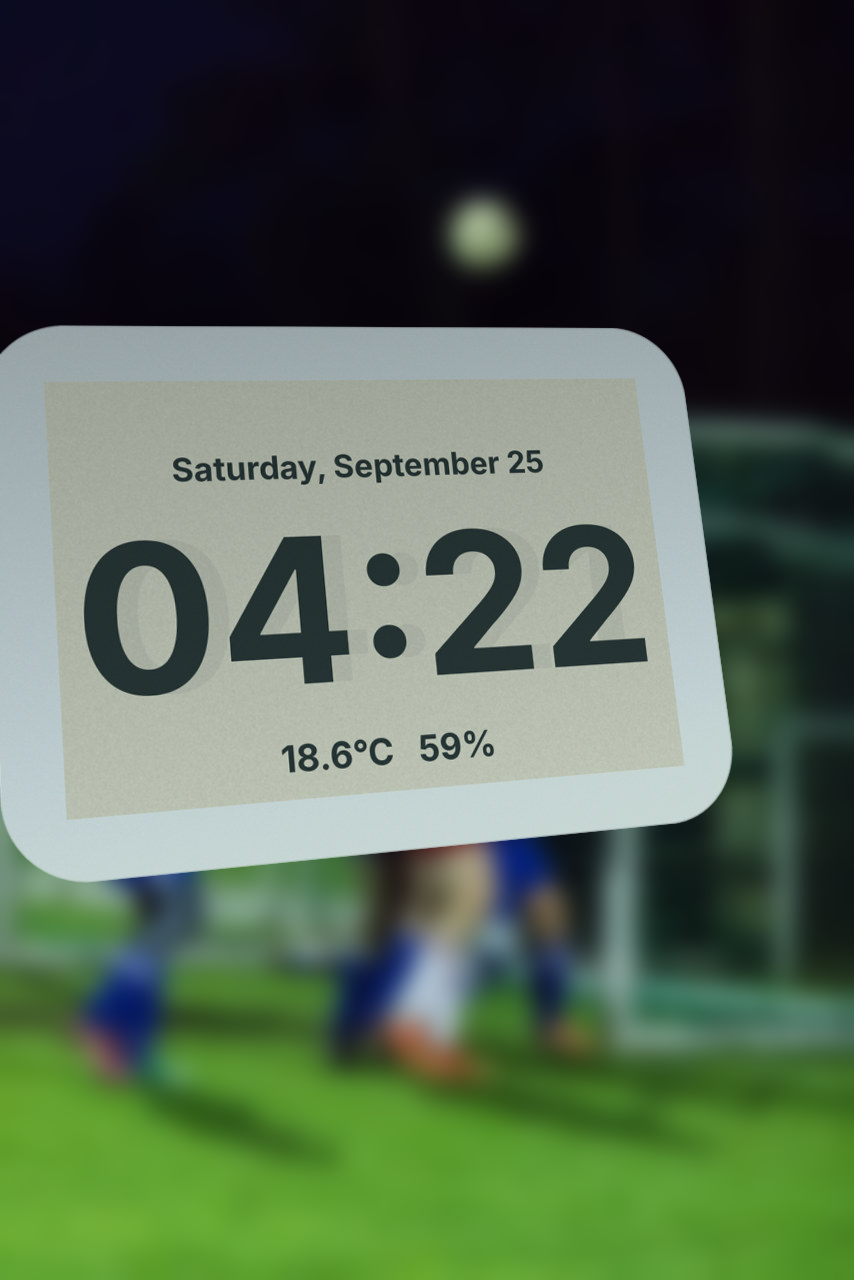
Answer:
4h22
